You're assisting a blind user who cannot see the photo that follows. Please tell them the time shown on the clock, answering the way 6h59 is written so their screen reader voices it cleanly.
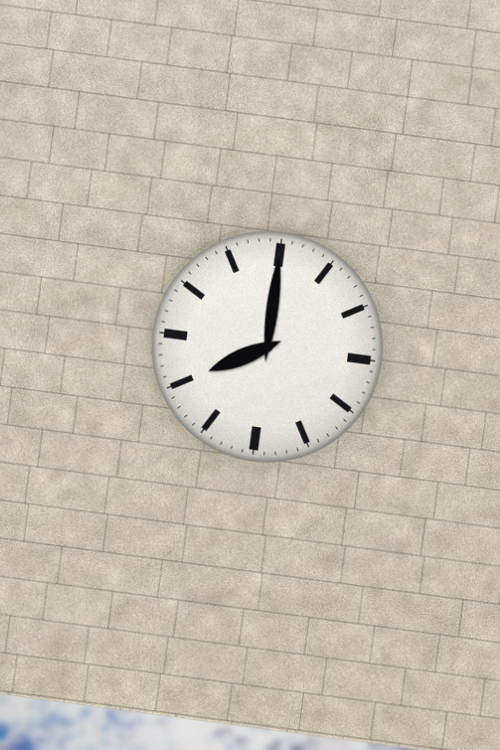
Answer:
8h00
